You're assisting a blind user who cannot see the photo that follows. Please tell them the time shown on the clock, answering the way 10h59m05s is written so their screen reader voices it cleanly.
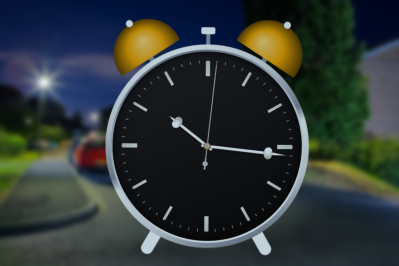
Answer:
10h16m01s
